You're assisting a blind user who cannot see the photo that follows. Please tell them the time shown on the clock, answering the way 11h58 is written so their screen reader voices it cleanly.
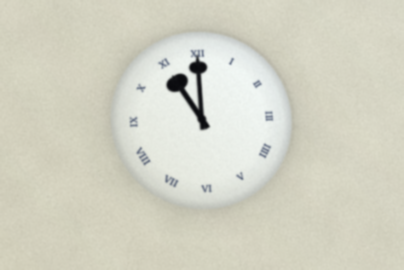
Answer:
11h00
